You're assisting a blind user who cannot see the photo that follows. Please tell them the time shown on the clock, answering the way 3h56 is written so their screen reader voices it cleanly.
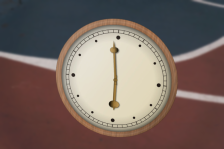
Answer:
5h59
